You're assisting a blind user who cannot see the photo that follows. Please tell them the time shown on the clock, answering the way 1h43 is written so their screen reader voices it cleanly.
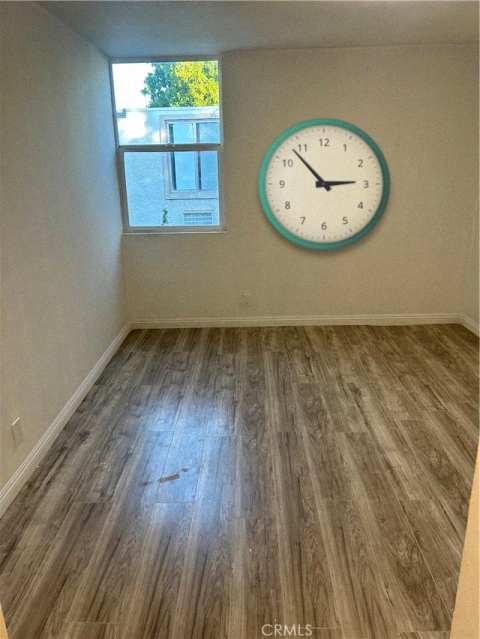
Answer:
2h53
